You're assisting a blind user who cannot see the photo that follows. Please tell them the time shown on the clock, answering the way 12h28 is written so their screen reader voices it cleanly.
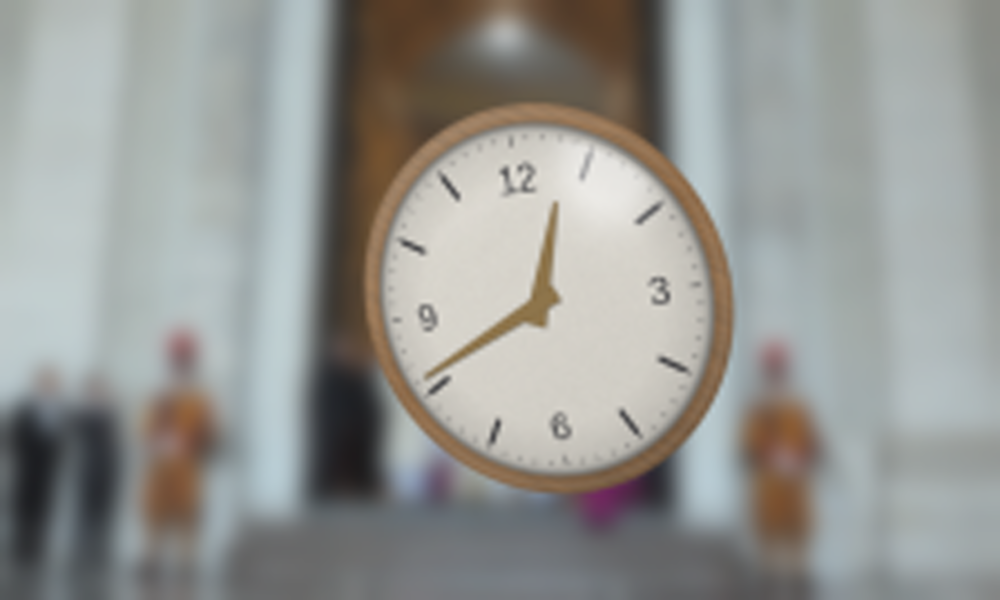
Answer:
12h41
